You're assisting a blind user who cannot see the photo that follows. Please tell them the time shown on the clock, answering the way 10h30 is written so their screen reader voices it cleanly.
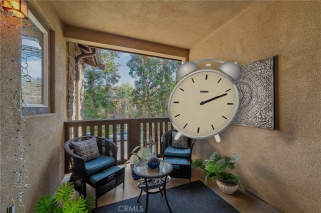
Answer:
2h11
